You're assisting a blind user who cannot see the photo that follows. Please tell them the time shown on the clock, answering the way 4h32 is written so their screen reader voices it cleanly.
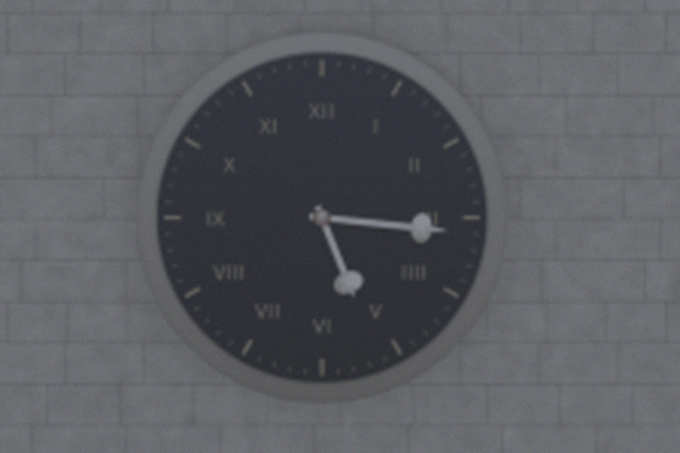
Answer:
5h16
